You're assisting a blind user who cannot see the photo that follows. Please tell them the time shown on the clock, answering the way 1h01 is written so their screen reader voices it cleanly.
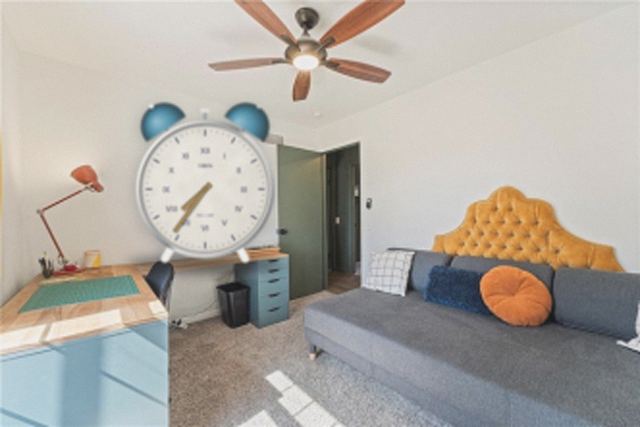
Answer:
7h36
